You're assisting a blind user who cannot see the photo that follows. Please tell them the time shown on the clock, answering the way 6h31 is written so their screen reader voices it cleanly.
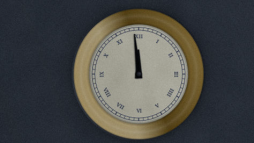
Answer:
11h59
